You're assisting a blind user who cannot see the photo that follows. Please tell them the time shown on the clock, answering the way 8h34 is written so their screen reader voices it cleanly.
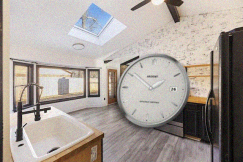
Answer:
1h51
